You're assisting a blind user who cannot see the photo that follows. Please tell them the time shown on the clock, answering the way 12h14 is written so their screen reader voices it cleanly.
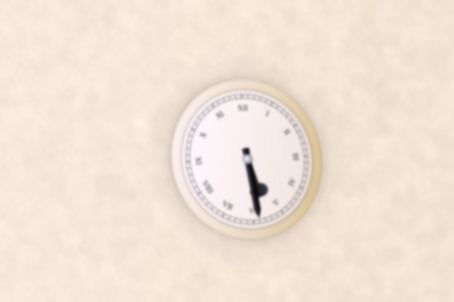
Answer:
5h29
